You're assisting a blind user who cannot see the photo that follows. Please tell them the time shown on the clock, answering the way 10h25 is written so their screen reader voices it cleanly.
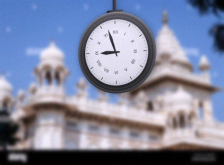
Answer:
8h57
